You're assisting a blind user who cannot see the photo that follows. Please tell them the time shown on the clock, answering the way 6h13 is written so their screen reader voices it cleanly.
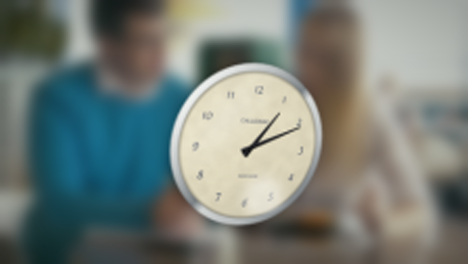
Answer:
1h11
